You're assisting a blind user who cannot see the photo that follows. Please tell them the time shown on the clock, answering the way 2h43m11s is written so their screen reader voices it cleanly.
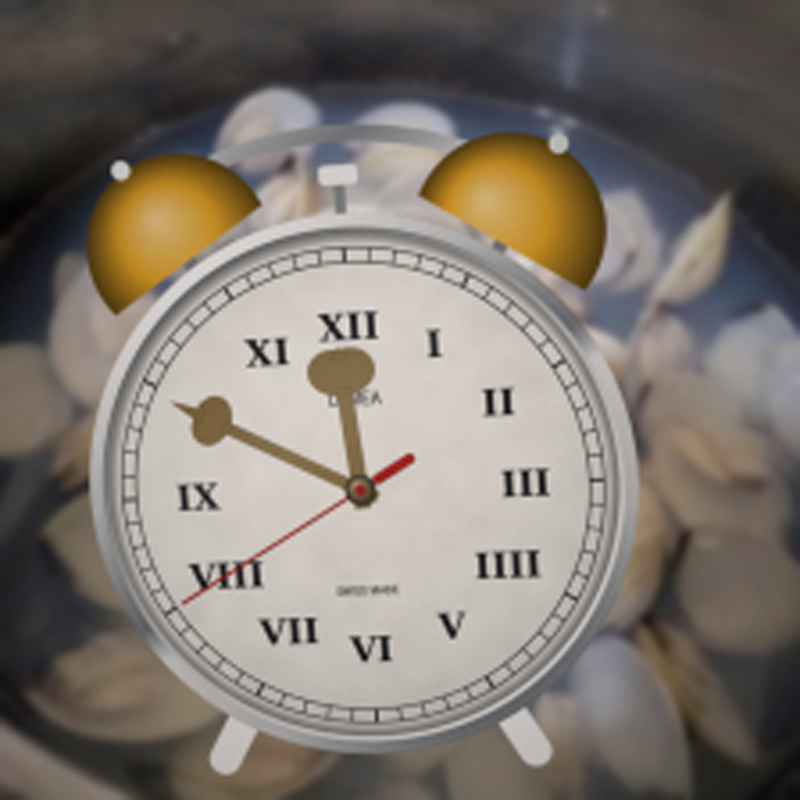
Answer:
11h49m40s
